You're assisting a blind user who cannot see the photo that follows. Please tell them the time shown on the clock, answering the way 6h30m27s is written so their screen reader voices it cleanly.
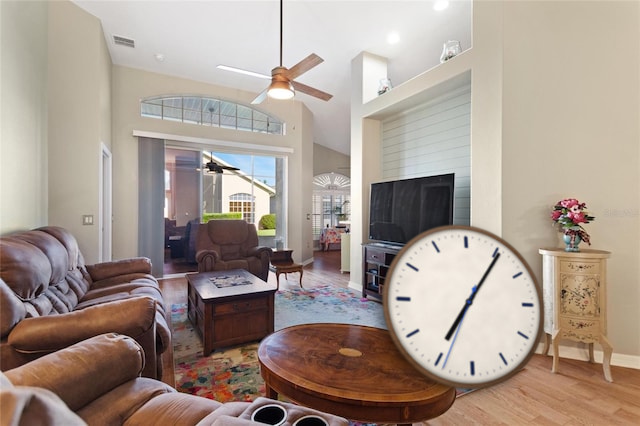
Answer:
7h05m34s
